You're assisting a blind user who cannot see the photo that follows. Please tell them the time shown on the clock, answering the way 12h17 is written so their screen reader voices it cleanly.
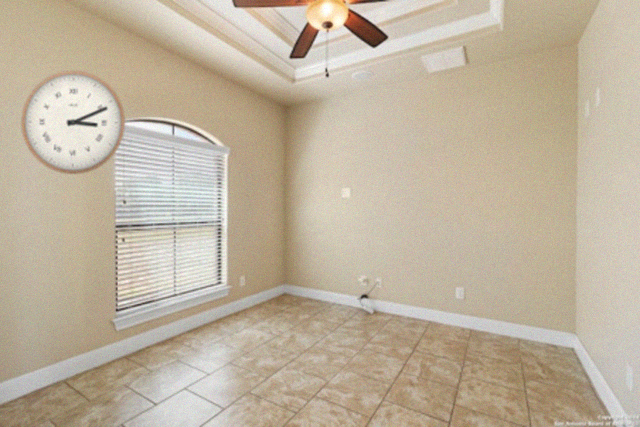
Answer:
3h11
